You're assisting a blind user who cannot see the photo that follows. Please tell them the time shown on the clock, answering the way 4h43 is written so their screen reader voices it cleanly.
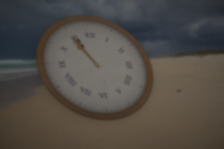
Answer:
10h55
